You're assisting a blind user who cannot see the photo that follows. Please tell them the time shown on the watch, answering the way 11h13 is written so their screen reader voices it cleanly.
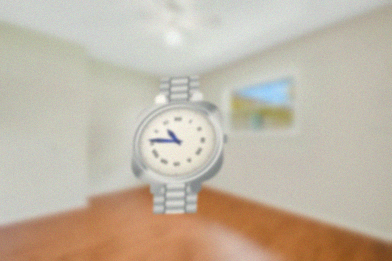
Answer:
10h46
